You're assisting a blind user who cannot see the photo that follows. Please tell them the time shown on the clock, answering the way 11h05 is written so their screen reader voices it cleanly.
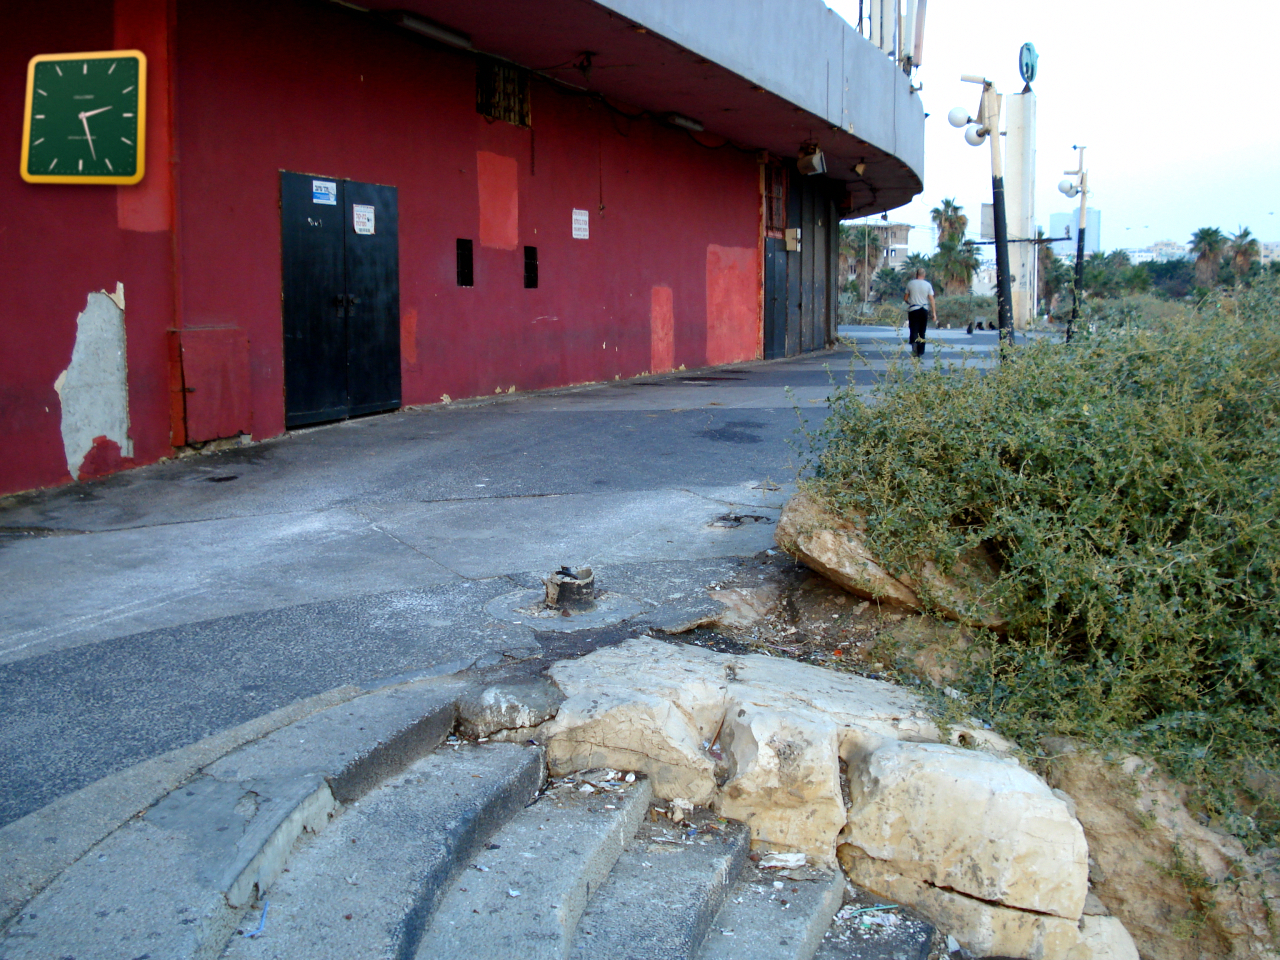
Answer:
2h27
